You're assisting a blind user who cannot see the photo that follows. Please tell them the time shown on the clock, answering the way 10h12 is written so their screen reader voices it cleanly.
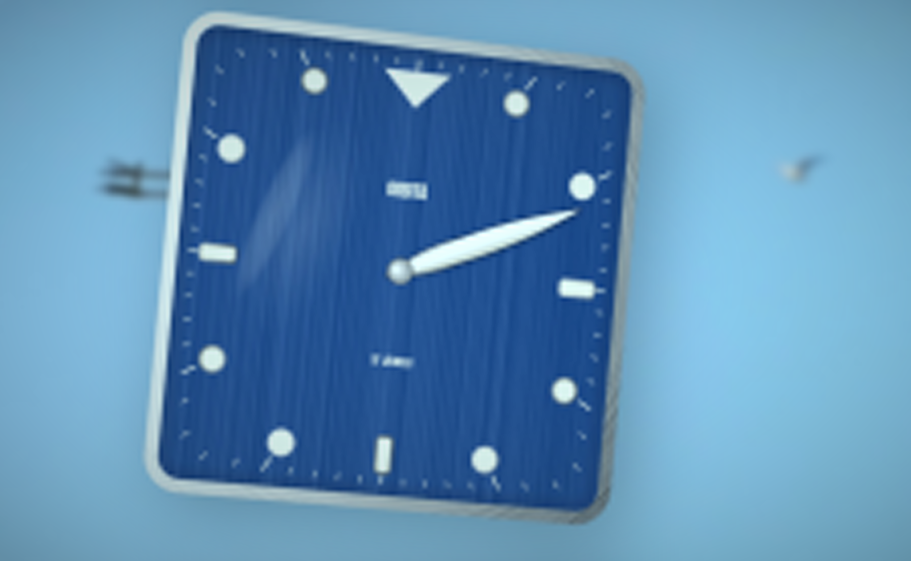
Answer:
2h11
